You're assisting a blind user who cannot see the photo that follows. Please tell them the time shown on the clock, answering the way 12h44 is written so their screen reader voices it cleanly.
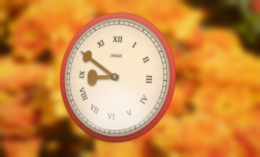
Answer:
8h50
